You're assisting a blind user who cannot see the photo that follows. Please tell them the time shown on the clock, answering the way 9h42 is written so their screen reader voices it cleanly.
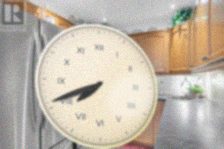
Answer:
7h41
